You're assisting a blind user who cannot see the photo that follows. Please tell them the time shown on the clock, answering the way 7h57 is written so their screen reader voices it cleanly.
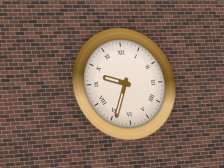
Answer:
9h34
